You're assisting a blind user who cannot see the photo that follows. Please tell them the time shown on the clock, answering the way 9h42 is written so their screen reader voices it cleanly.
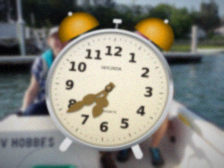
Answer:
6h39
